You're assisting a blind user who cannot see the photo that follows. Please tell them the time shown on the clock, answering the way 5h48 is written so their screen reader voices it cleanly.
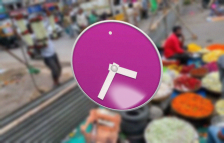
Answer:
3h35
